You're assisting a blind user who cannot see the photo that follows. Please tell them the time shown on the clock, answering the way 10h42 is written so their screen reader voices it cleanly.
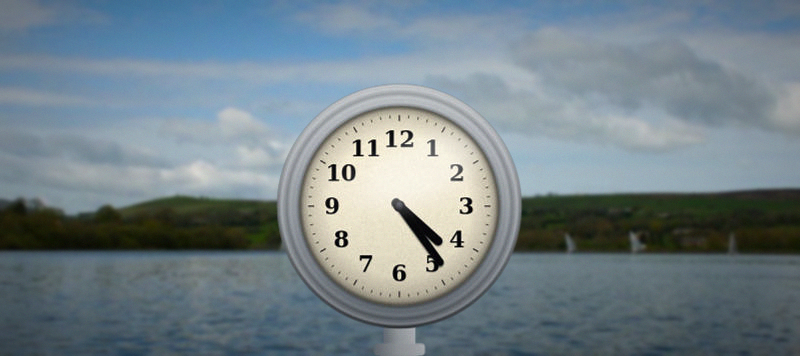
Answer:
4h24
